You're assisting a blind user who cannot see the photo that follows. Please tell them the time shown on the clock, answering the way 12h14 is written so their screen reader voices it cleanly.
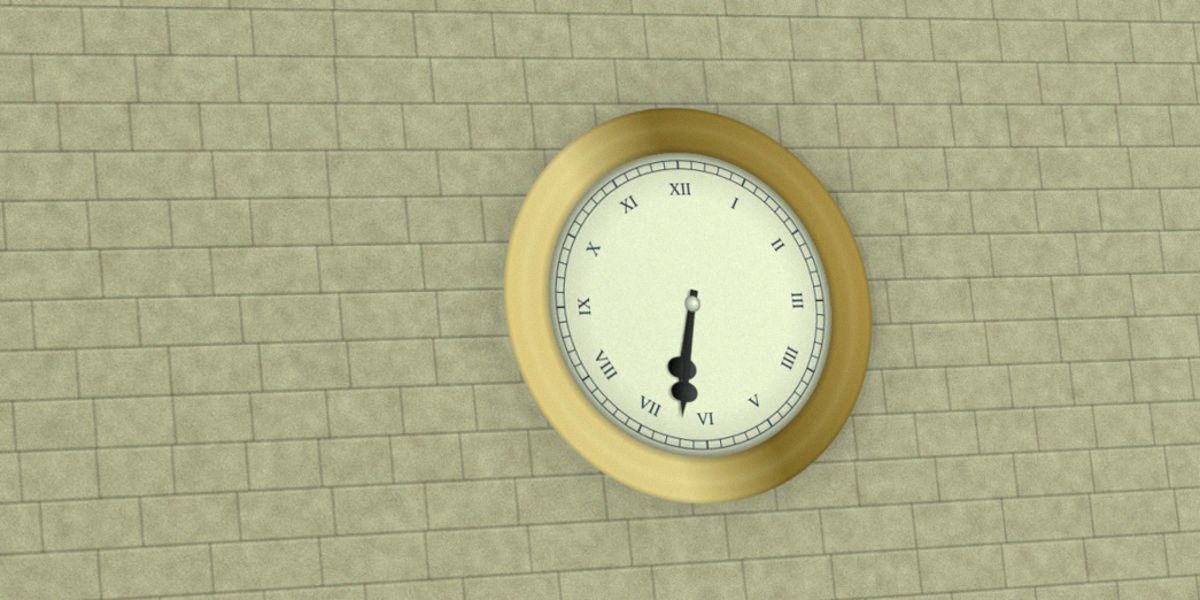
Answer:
6h32
